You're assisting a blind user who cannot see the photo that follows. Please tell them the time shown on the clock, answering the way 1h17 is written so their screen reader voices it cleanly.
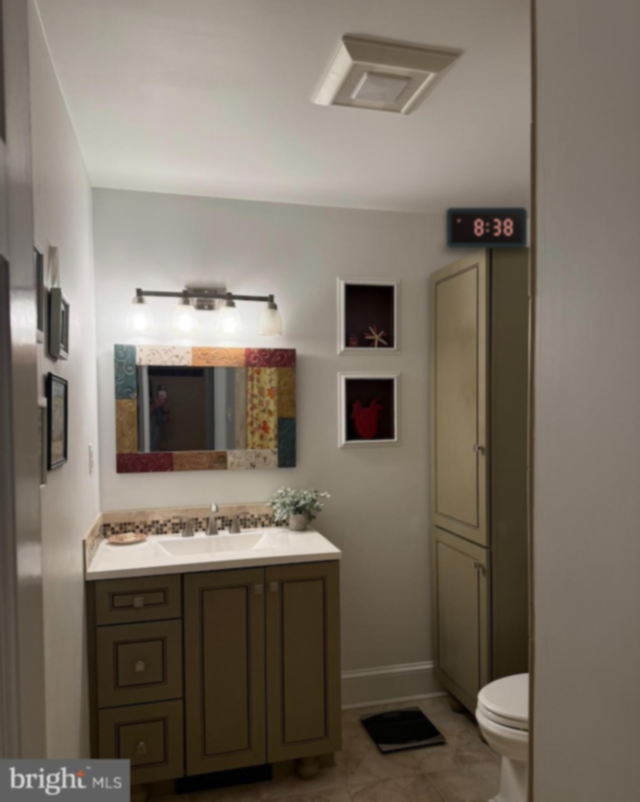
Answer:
8h38
